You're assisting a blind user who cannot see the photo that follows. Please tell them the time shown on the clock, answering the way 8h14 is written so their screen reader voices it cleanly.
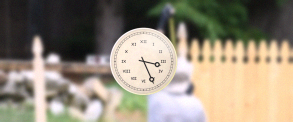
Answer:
3h26
